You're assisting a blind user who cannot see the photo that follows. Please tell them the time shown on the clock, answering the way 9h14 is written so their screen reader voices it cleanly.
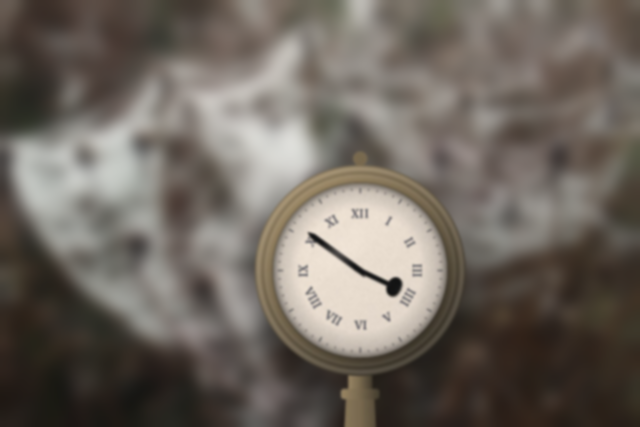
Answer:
3h51
